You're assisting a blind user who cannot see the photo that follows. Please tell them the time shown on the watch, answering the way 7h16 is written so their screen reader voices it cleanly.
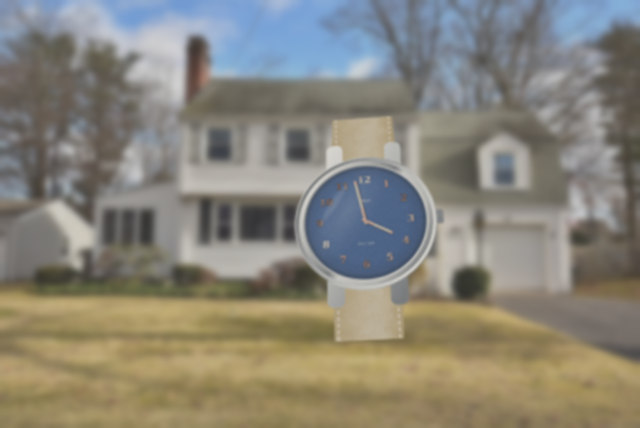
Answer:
3h58
